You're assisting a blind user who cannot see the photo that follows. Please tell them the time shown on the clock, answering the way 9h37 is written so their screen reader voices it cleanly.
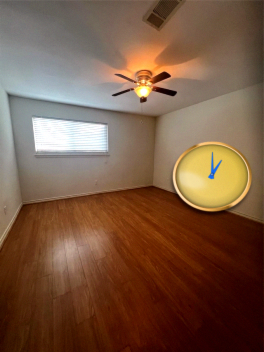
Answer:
1h00
